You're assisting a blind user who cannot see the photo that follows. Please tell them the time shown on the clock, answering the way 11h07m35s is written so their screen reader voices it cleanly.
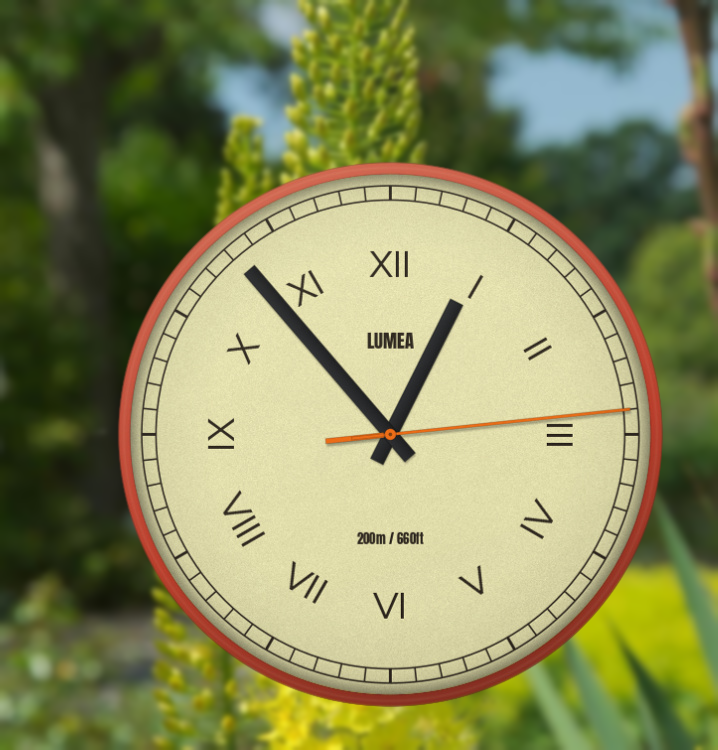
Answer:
12h53m14s
